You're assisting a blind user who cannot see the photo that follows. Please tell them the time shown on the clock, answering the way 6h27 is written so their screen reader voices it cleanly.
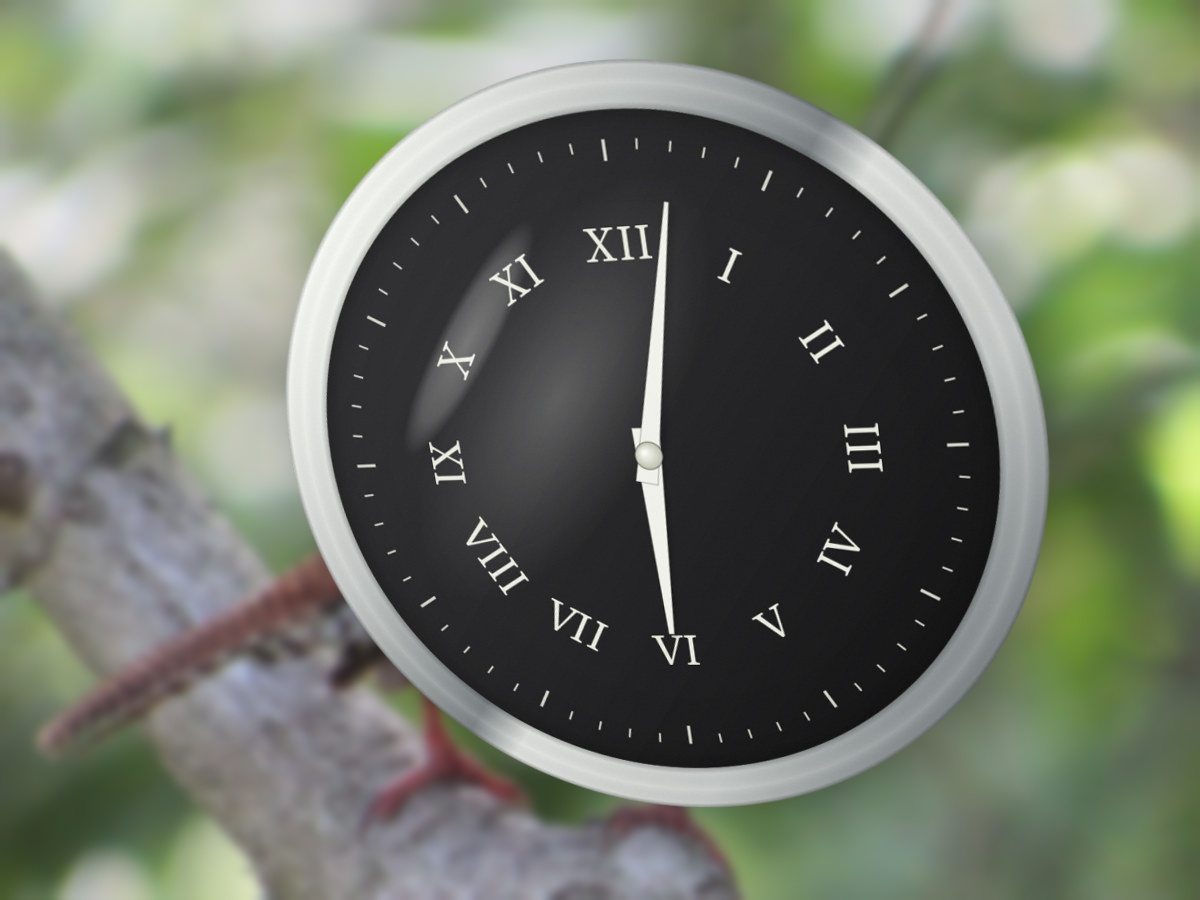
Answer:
6h02
